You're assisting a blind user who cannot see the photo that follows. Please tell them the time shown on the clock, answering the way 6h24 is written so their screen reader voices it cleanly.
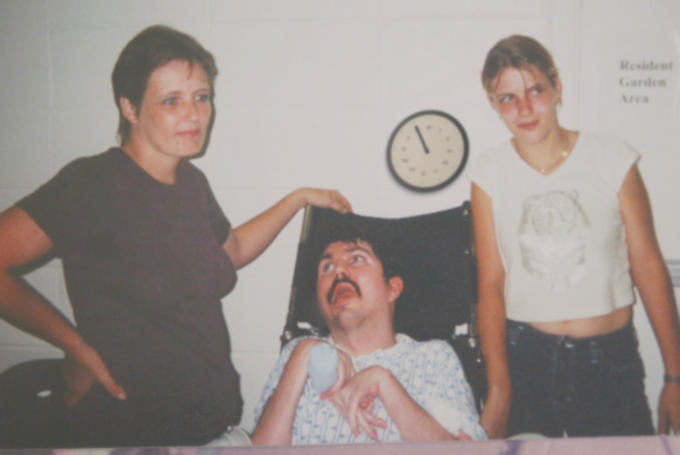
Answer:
10h55
